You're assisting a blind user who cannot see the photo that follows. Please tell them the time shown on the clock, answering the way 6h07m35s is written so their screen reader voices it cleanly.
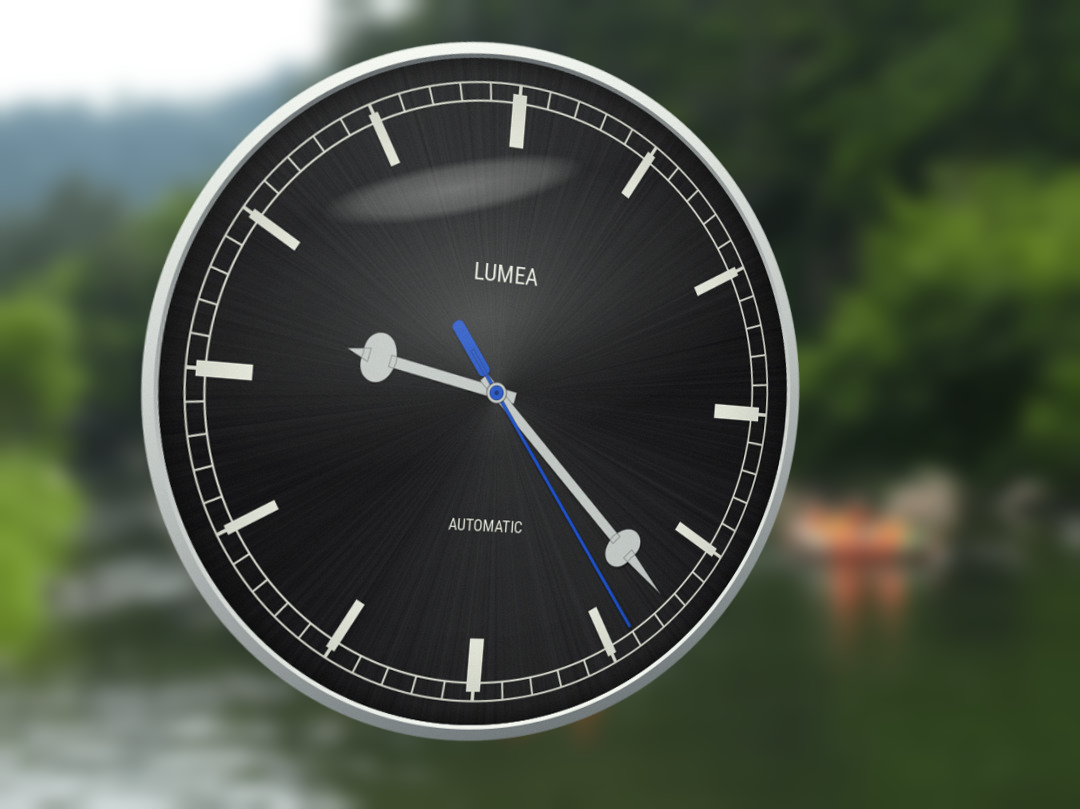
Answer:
9h22m24s
